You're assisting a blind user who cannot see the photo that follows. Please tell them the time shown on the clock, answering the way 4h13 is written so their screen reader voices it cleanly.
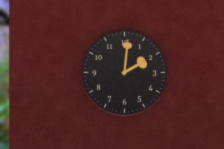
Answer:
2h01
